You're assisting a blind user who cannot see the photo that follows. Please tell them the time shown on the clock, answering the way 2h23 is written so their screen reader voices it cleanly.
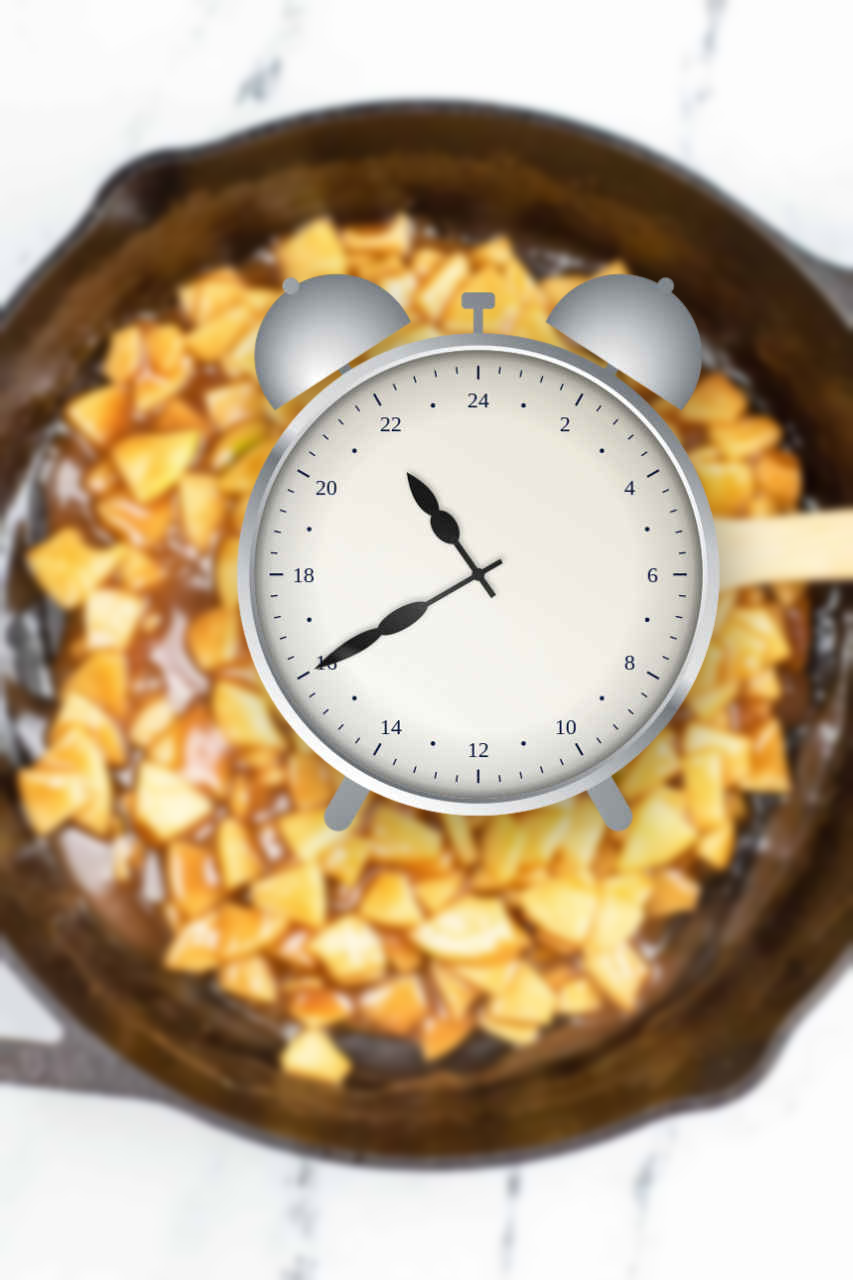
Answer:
21h40
